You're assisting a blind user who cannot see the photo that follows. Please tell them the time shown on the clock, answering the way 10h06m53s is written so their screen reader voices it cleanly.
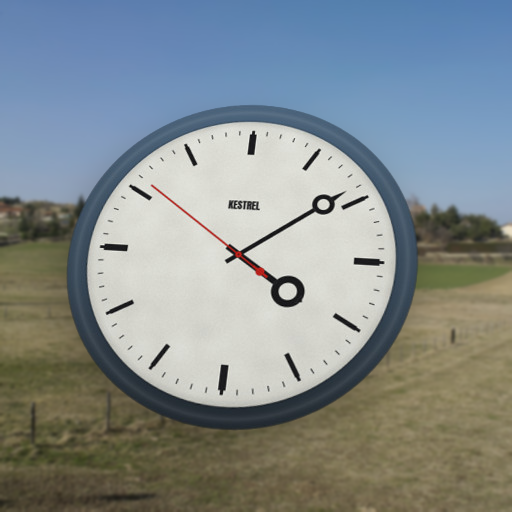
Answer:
4h08m51s
